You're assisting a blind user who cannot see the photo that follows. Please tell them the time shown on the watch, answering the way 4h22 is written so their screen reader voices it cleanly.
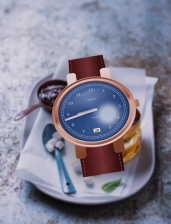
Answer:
8h43
